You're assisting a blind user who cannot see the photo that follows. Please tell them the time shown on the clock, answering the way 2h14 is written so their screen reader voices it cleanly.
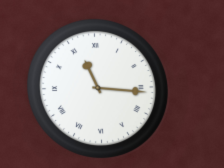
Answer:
11h16
